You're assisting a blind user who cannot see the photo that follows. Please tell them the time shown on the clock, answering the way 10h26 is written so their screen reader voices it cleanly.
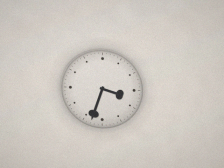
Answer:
3h33
